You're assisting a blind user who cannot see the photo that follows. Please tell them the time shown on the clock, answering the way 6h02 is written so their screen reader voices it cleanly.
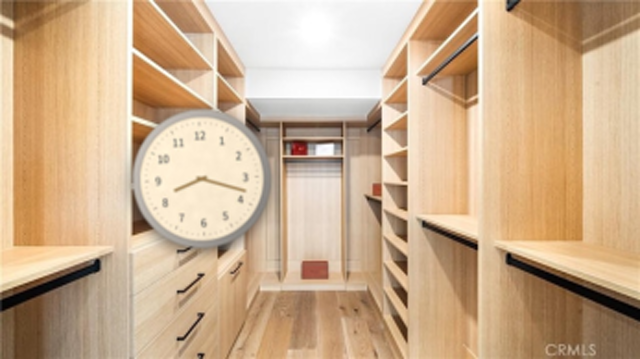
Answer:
8h18
